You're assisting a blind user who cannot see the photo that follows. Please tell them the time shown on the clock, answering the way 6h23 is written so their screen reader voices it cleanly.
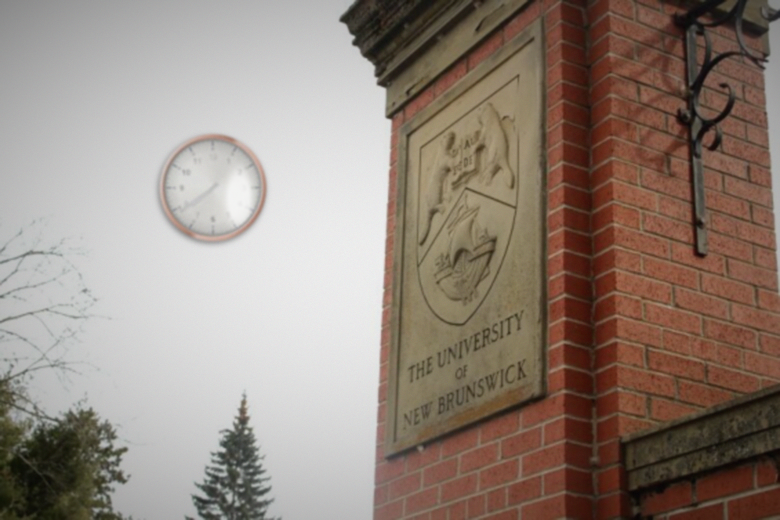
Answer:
7h39
